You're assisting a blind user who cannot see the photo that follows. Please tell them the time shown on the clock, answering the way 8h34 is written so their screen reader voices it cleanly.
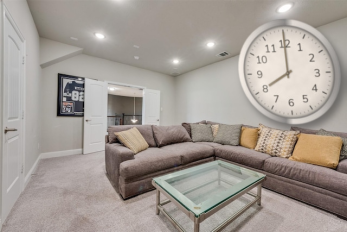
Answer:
8h00
